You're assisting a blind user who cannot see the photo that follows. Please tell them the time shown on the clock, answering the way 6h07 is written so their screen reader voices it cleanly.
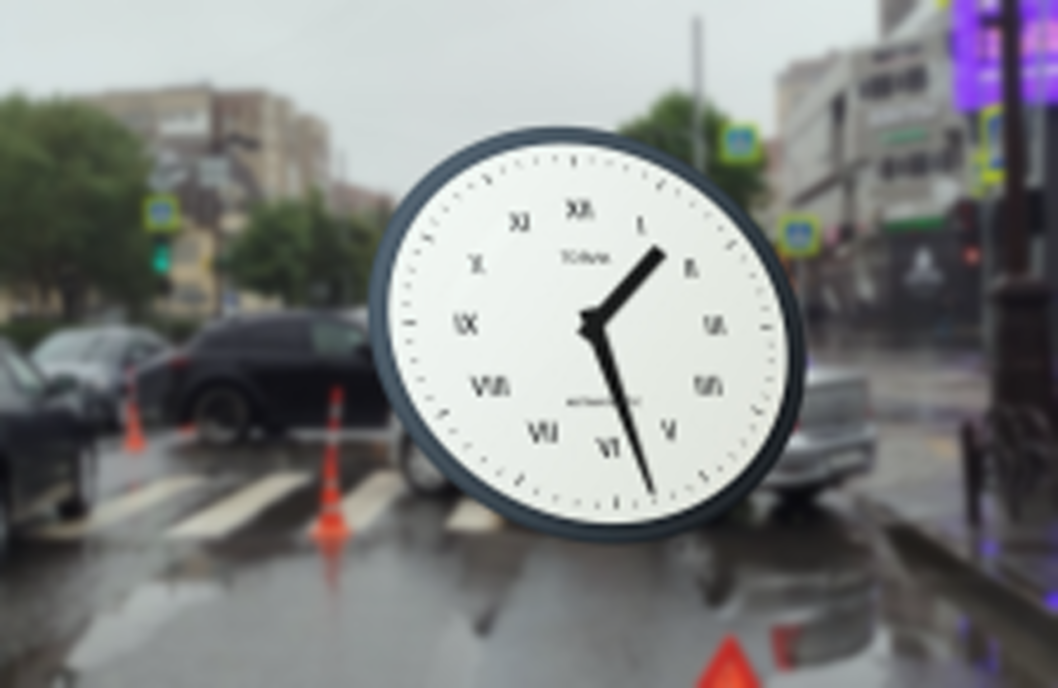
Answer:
1h28
